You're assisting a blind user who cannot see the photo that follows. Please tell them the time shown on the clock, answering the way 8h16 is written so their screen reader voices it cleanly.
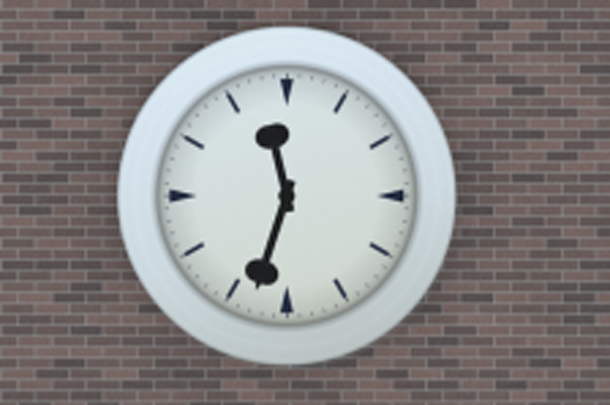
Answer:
11h33
